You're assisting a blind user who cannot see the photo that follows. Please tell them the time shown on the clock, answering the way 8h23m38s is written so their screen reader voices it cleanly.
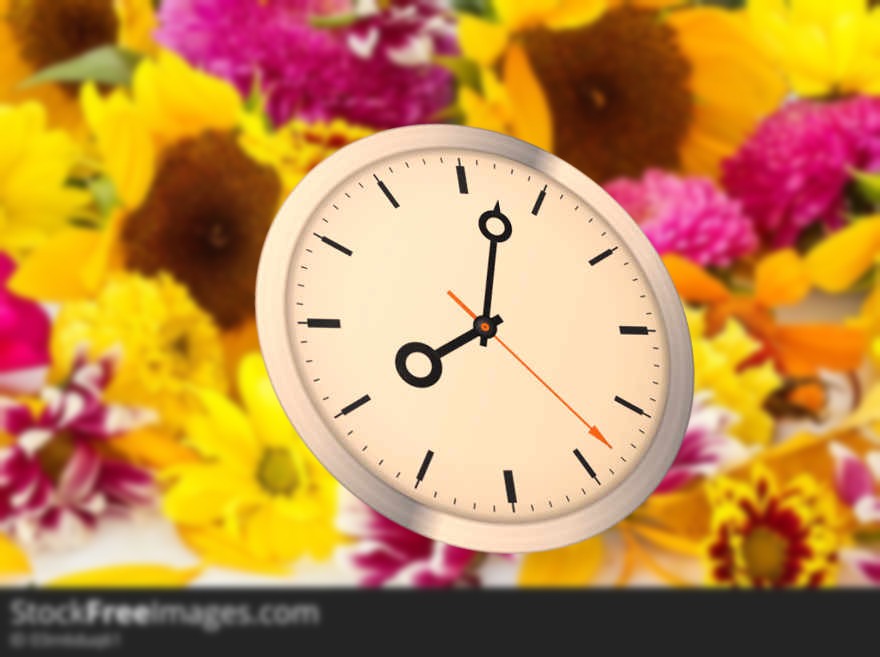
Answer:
8h02m23s
